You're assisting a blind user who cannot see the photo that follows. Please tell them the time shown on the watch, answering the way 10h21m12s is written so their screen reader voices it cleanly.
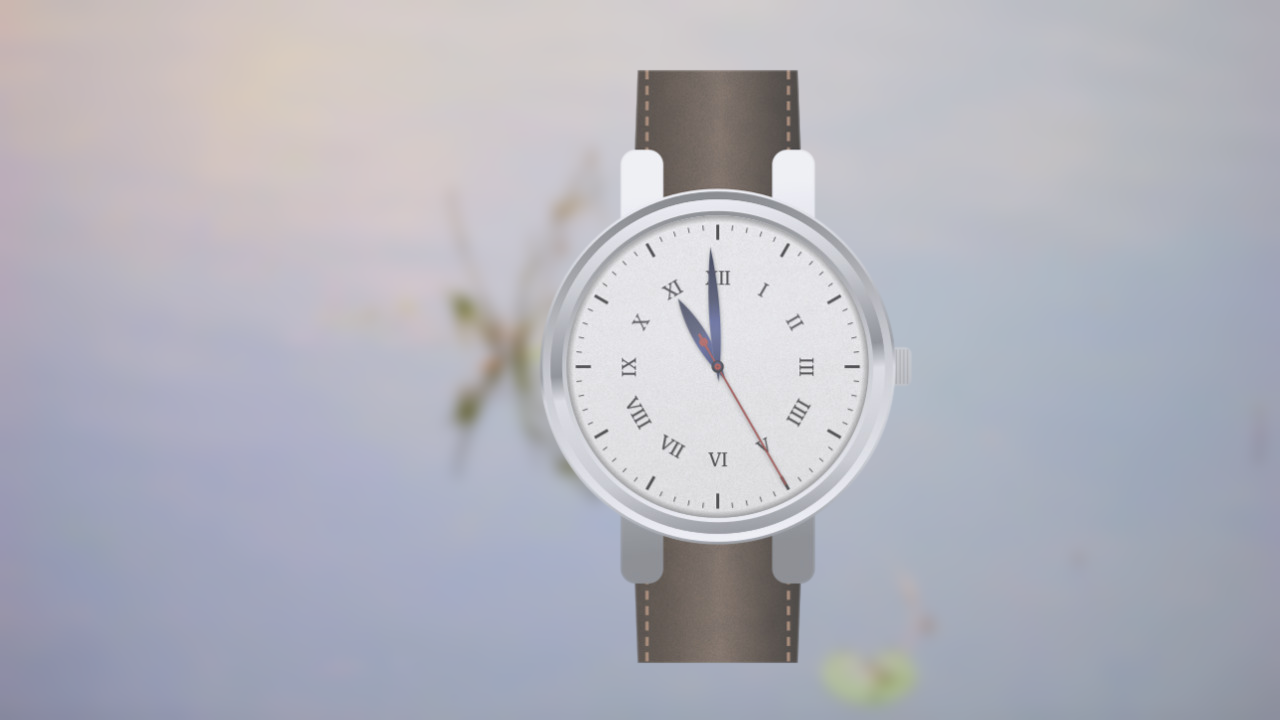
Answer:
10h59m25s
